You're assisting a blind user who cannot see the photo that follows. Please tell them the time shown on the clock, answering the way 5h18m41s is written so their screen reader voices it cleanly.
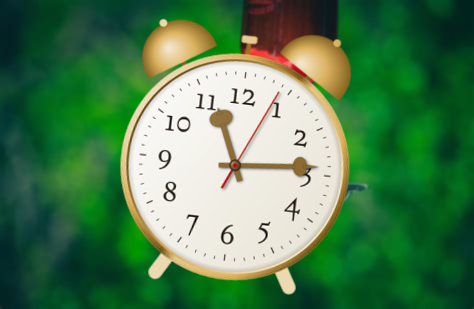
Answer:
11h14m04s
